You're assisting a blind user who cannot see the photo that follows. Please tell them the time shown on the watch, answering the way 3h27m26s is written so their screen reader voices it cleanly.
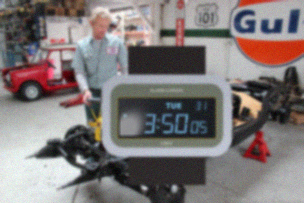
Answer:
3h50m05s
